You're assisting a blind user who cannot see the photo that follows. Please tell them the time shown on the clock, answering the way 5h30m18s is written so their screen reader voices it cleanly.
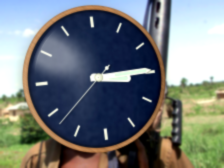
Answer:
3h14m38s
